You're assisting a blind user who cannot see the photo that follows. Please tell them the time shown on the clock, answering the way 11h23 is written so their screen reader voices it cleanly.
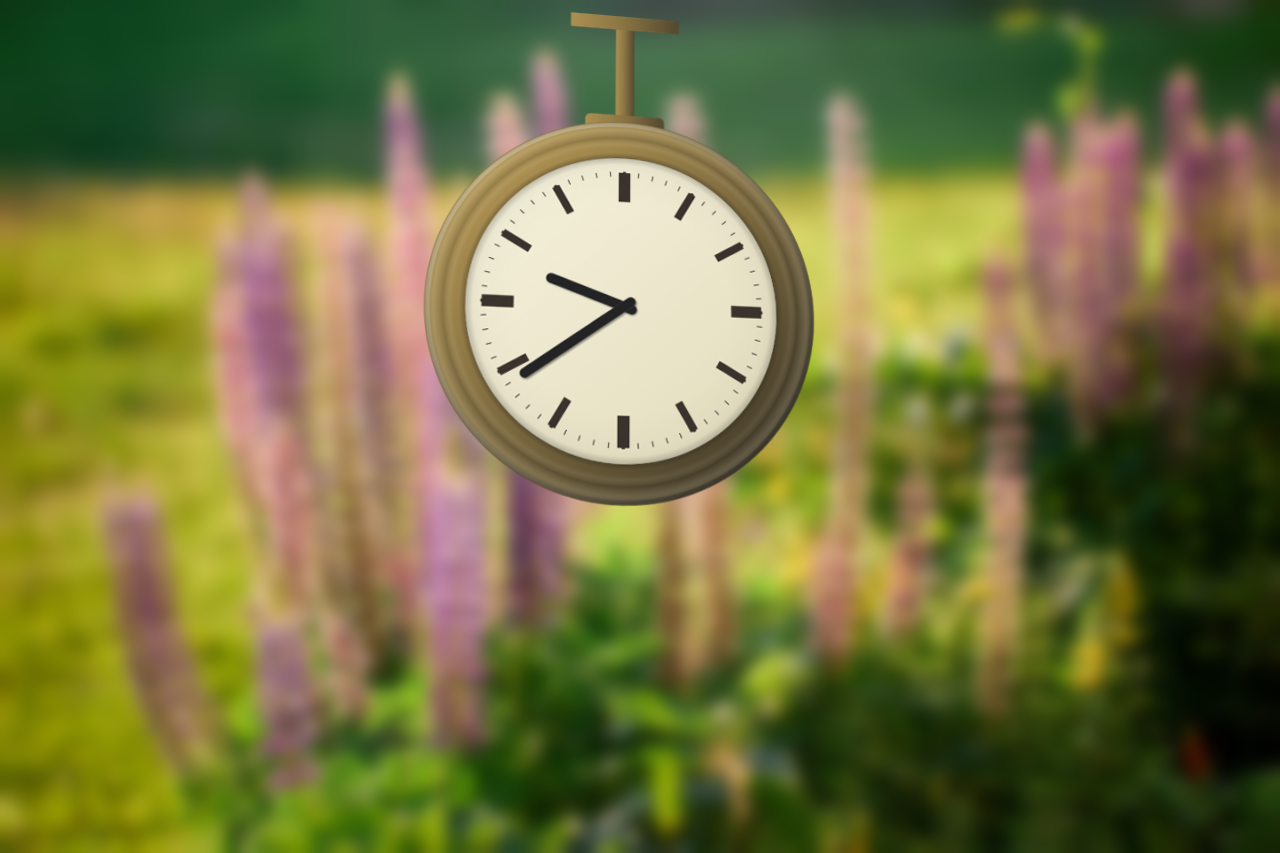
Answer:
9h39
